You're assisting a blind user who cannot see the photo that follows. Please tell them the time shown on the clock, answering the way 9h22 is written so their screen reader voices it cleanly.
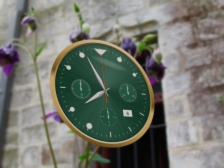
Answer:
7h56
